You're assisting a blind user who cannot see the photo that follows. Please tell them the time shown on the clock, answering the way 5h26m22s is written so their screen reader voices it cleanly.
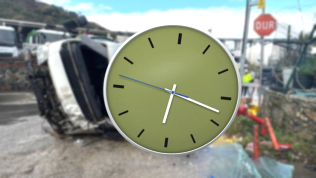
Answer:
6h17m47s
